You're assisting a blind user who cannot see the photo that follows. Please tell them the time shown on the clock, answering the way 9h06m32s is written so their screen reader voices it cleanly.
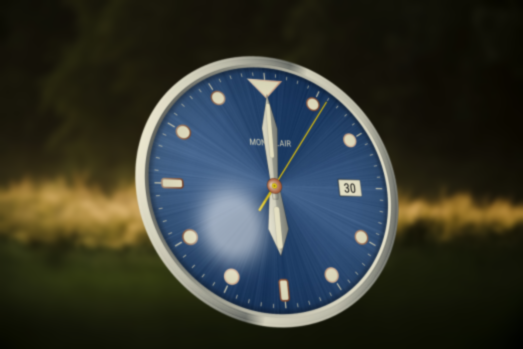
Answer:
6h00m06s
